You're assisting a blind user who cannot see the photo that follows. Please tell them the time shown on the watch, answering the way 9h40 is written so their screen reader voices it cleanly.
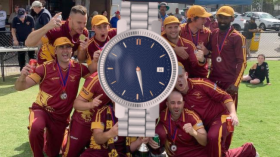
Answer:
5h28
